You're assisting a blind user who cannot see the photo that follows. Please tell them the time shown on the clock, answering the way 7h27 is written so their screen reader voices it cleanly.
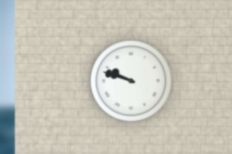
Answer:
9h48
